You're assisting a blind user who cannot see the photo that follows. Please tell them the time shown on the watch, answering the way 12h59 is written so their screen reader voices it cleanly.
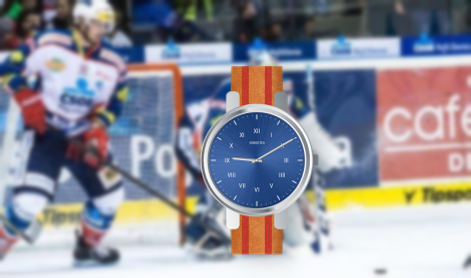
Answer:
9h10
